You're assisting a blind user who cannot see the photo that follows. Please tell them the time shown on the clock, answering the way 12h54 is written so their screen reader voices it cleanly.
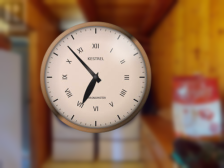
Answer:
6h53
